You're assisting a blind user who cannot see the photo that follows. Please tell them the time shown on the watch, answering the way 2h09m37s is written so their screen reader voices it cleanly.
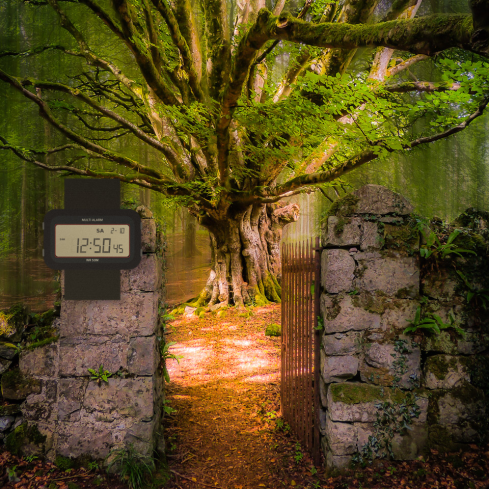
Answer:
12h50m45s
